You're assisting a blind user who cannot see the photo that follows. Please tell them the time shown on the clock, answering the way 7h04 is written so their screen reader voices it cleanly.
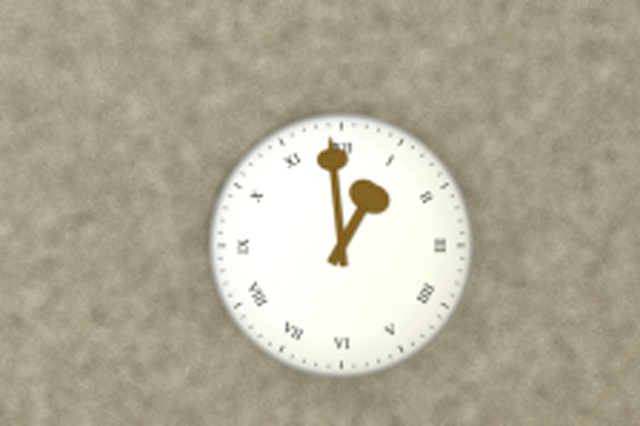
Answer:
12h59
